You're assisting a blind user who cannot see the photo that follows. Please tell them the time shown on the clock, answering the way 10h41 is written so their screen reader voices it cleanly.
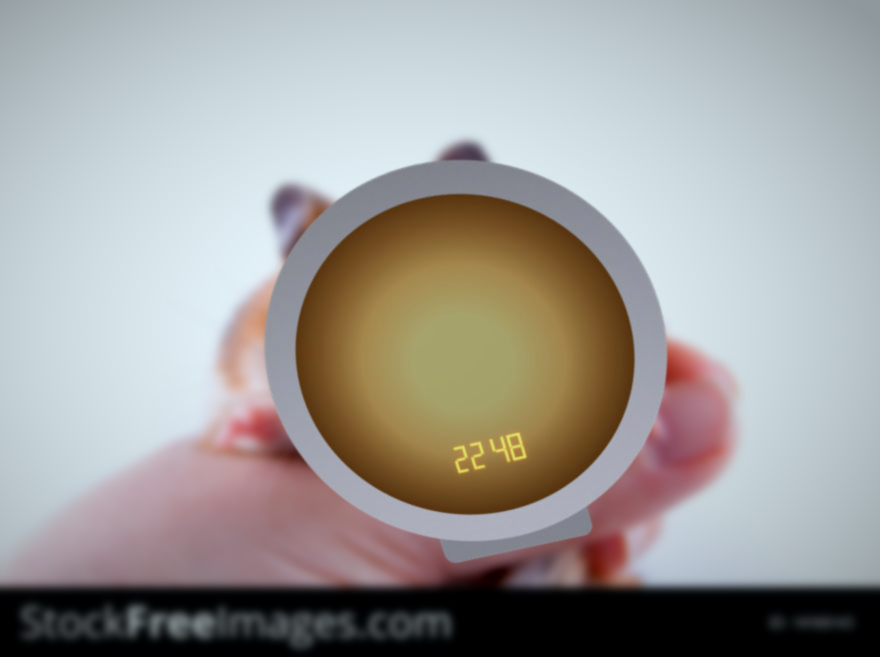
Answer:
22h48
